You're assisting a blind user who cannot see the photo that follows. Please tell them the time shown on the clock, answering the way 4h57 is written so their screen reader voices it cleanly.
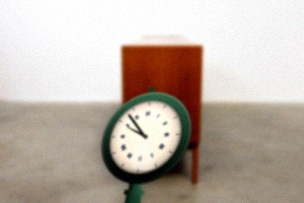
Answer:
9h53
